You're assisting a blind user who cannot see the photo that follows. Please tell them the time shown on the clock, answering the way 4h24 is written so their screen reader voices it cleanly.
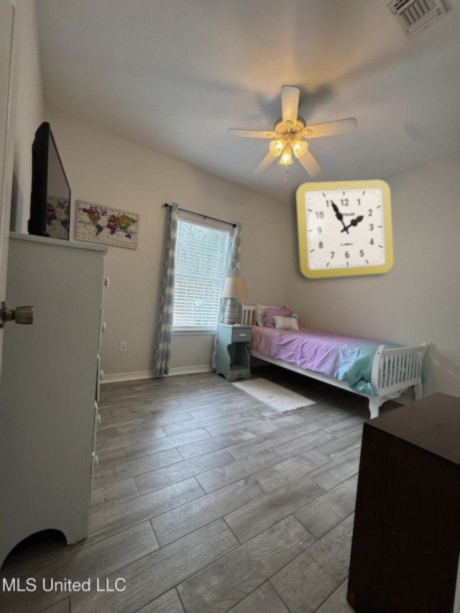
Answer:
1h56
